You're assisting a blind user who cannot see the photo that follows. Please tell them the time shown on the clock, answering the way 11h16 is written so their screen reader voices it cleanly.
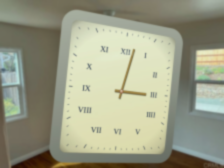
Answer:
3h02
